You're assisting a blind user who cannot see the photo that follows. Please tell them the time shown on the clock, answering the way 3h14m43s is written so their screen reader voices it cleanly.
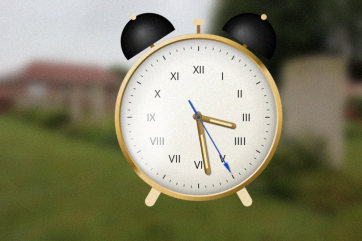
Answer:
3h28m25s
